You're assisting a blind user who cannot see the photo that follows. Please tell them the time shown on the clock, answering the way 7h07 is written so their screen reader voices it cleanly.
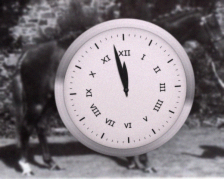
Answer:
11h58
